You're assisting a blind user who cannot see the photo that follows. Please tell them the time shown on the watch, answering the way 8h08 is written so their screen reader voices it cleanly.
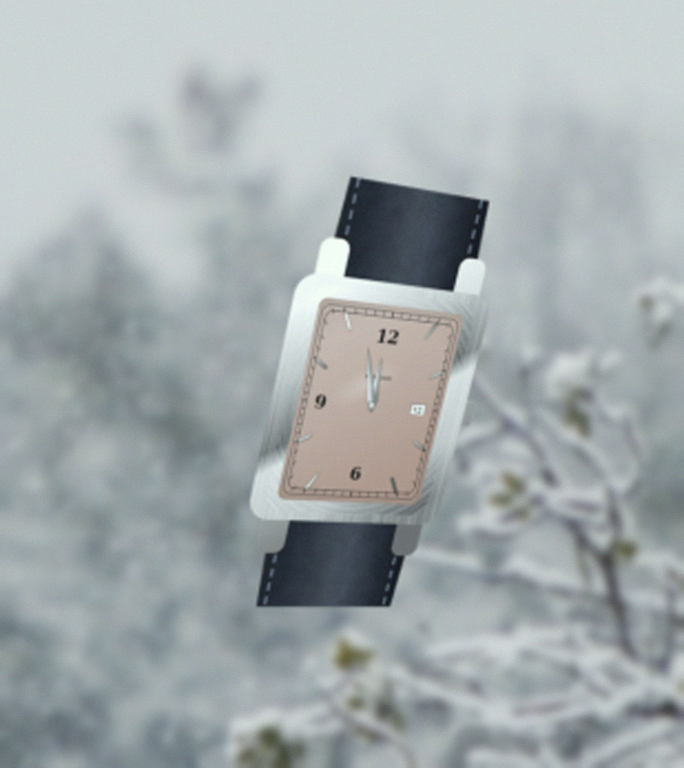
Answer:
11h57
